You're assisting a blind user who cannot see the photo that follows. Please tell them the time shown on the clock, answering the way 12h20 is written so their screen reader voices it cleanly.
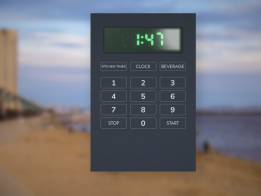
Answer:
1h47
